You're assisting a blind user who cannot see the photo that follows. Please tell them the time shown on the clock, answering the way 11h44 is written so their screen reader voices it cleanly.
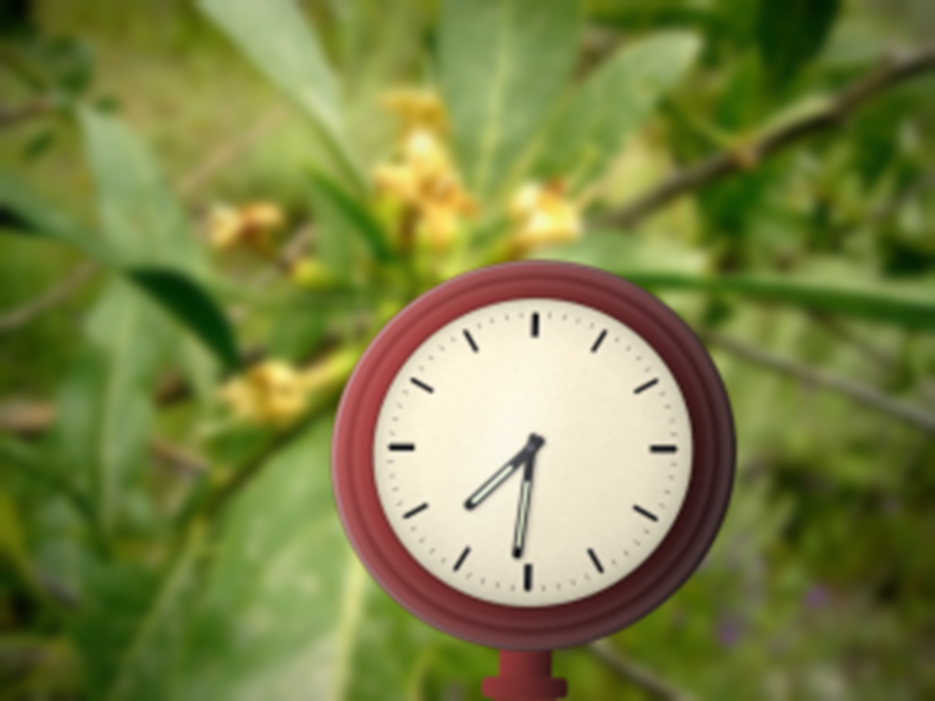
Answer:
7h31
